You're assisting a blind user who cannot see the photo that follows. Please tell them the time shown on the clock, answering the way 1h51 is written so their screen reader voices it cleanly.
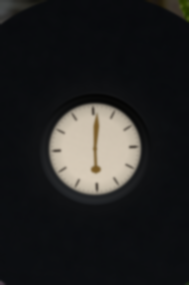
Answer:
6h01
